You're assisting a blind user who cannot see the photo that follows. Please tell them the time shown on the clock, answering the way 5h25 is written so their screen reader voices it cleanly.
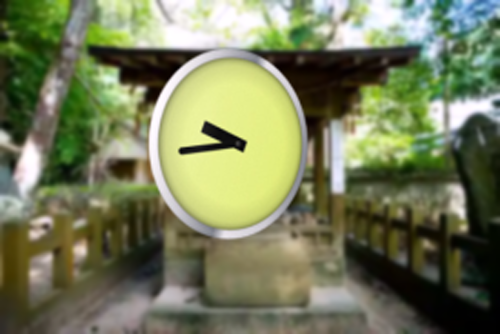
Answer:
9h44
